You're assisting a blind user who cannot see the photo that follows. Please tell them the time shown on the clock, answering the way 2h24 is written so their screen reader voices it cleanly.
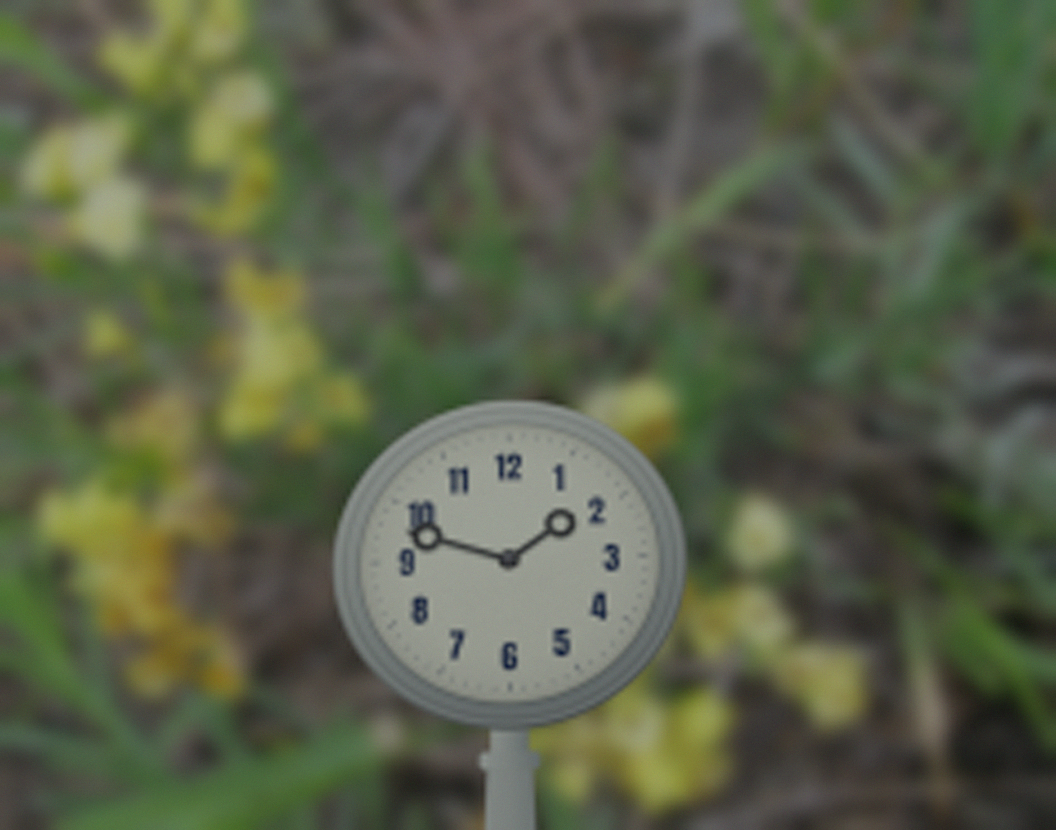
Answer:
1h48
